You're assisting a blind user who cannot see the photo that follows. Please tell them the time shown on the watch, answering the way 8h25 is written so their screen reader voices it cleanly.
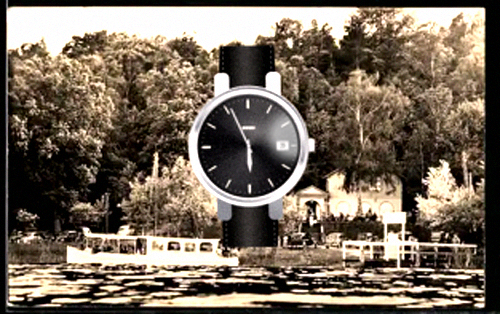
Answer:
5h56
